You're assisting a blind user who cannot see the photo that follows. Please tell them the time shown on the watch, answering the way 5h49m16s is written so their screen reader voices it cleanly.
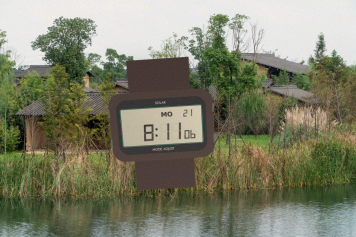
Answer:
8h11m06s
